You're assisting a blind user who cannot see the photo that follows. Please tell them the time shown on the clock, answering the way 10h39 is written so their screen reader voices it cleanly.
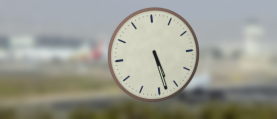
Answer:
5h28
